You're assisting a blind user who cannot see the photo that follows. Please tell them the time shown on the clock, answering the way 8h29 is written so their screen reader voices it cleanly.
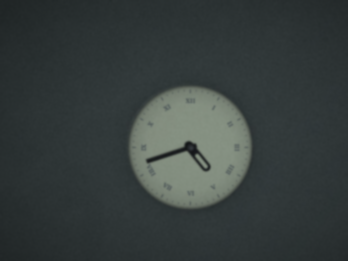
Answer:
4h42
